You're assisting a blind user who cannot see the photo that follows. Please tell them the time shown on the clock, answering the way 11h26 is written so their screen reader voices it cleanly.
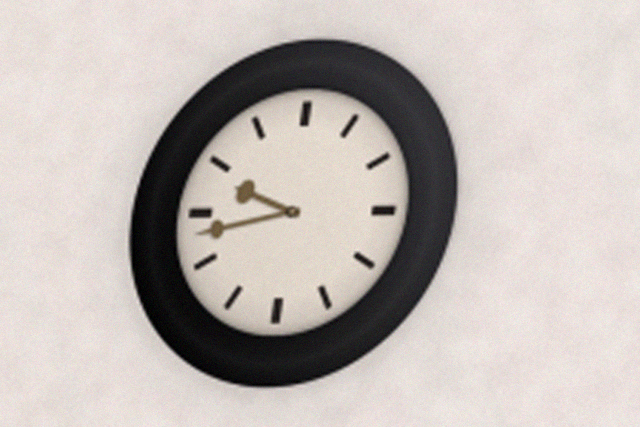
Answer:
9h43
